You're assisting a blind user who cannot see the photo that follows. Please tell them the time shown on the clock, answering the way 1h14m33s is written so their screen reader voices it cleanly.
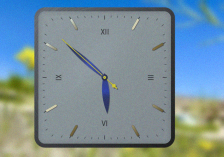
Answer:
5h51m52s
